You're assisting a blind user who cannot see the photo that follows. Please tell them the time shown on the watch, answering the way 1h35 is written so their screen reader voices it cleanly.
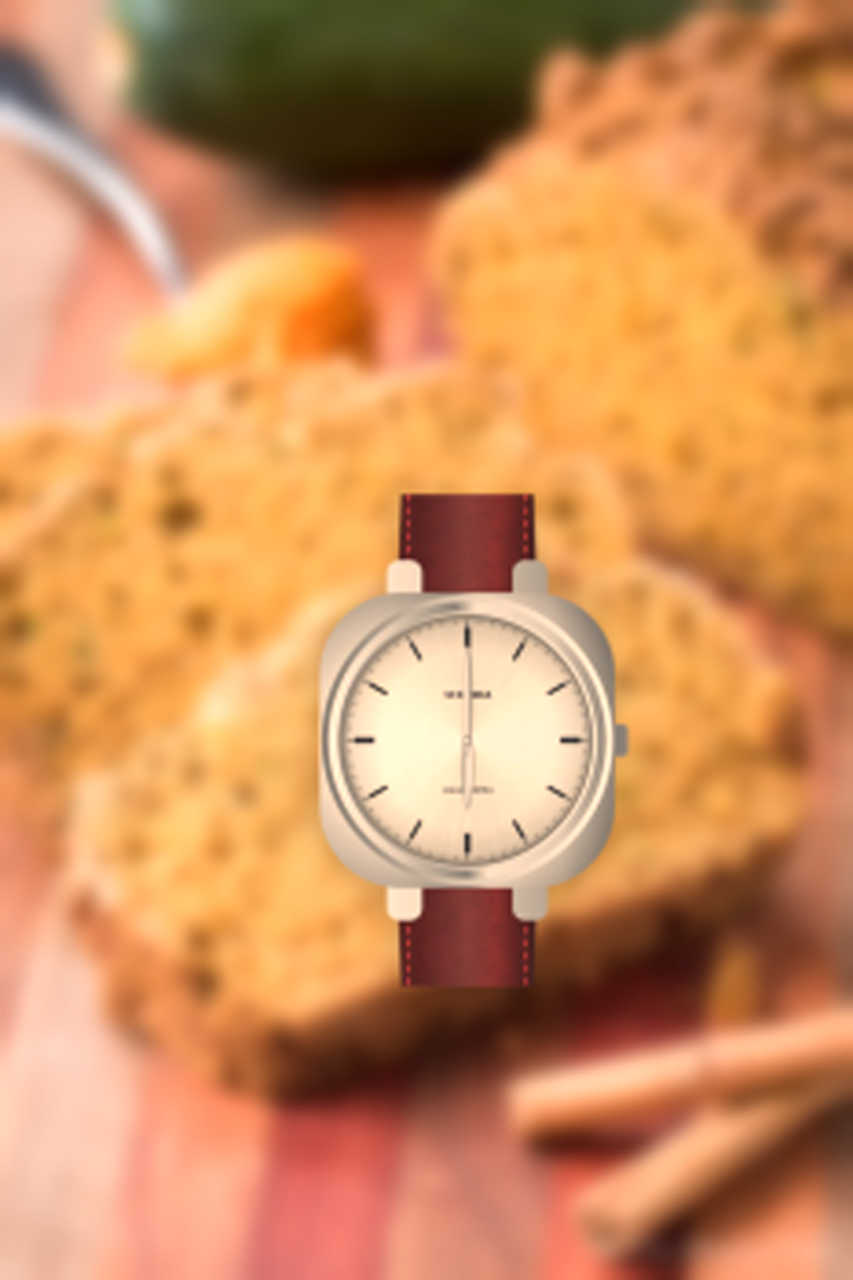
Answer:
6h00
